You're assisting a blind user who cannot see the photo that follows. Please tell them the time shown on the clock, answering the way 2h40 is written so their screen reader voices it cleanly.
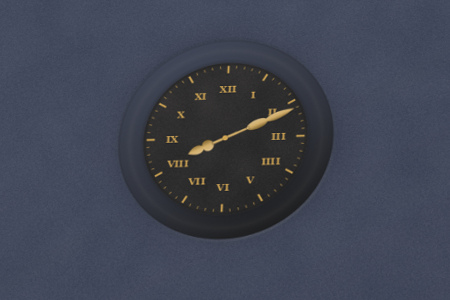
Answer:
8h11
